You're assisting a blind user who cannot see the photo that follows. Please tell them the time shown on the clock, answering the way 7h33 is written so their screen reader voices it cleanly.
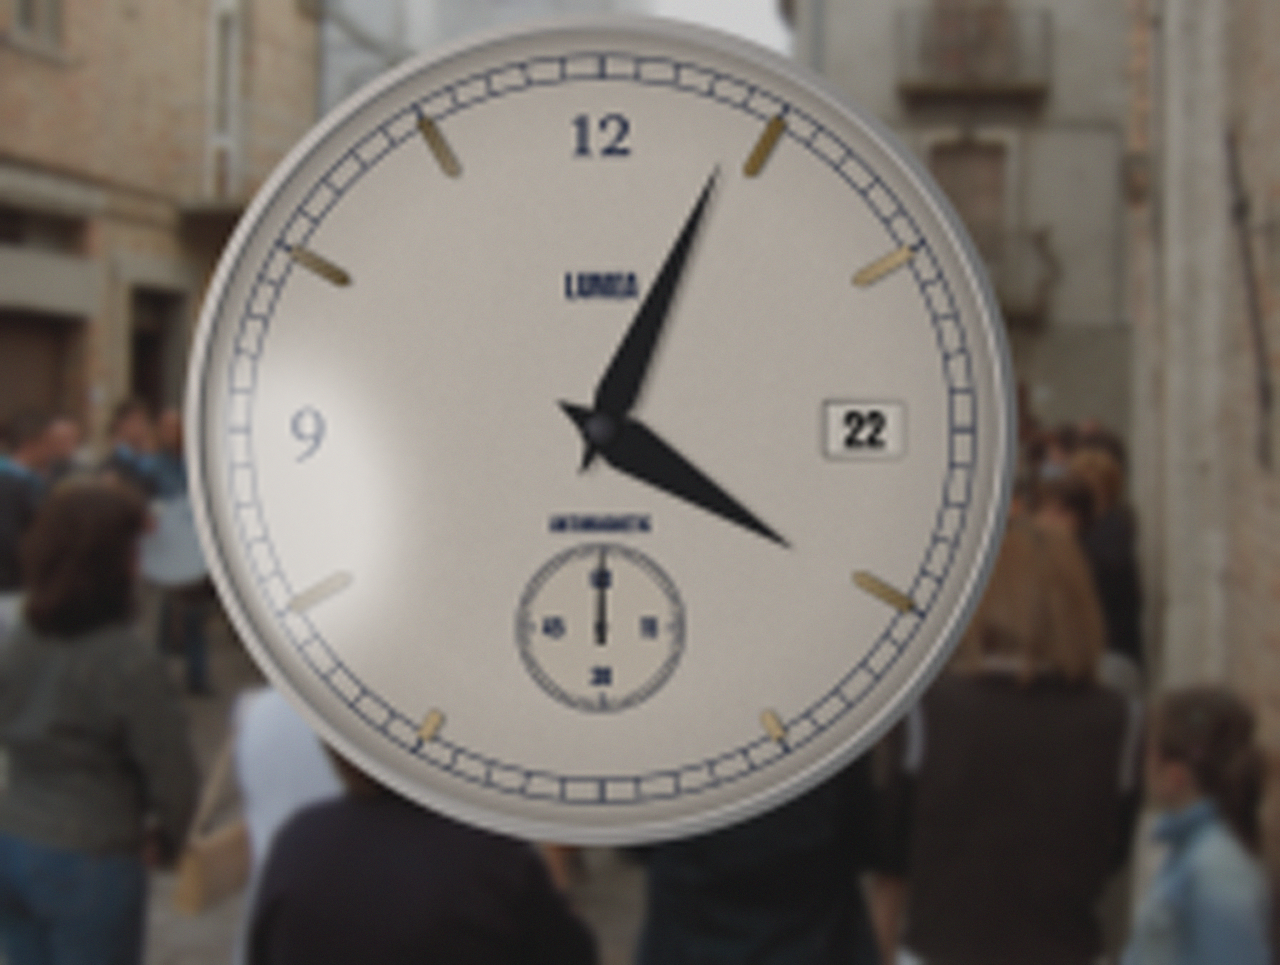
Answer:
4h04
